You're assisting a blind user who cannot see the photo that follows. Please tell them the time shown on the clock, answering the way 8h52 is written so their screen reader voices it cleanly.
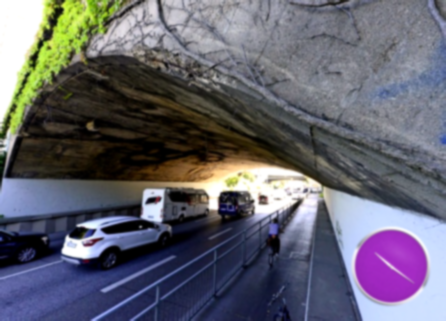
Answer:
10h21
